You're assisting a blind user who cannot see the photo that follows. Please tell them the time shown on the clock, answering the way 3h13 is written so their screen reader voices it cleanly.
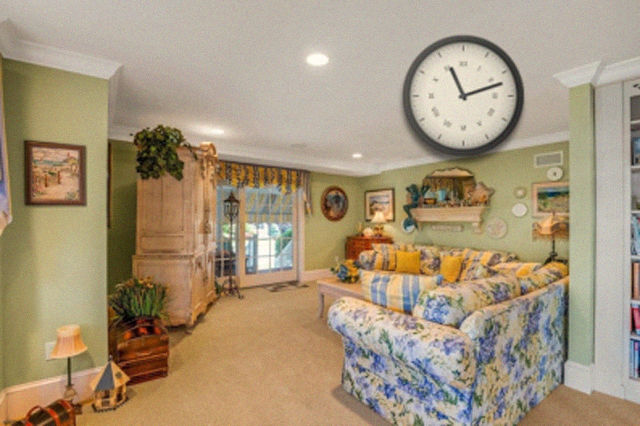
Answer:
11h12
